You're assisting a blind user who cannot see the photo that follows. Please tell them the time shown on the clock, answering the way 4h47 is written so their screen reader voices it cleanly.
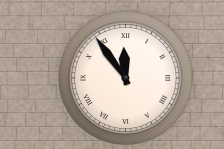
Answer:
11h54
